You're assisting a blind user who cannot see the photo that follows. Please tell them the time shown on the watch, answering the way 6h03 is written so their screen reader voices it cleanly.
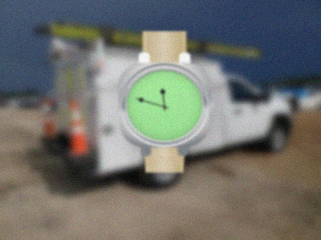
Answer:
11h48
